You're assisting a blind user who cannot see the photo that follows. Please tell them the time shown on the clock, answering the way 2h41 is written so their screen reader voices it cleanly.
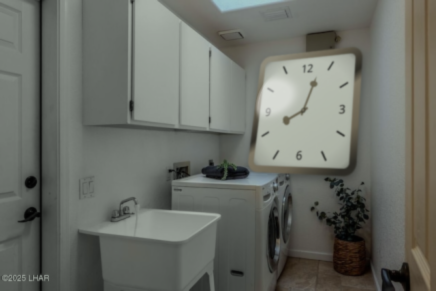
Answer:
8h03
